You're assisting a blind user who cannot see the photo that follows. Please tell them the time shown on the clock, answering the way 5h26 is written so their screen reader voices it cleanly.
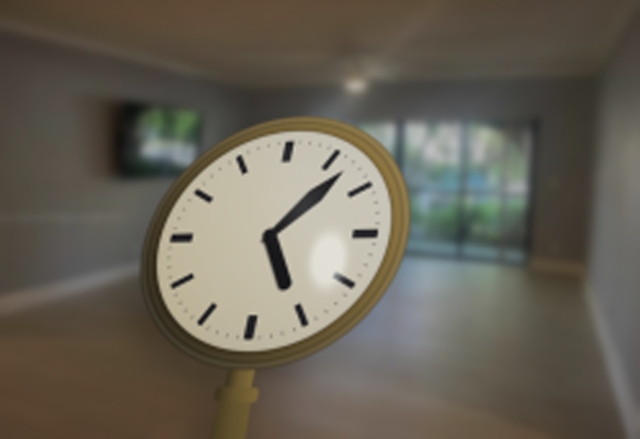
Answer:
5h07
